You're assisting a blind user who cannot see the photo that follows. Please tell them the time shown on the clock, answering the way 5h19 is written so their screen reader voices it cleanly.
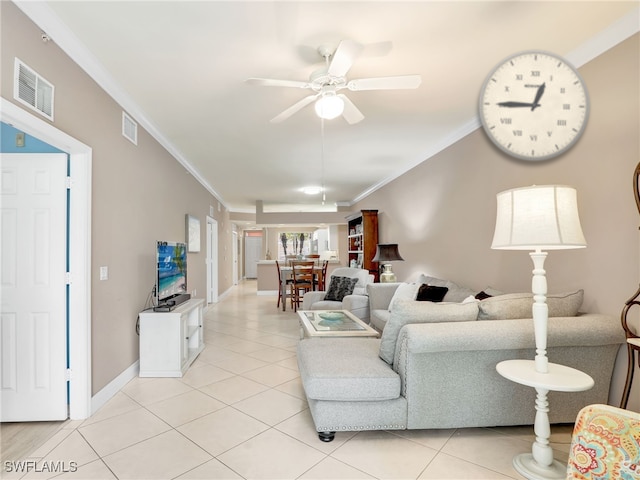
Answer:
12h45
